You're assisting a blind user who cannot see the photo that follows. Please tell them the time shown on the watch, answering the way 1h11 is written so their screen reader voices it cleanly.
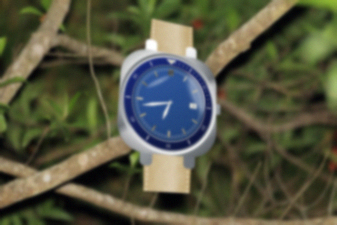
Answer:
6h43
